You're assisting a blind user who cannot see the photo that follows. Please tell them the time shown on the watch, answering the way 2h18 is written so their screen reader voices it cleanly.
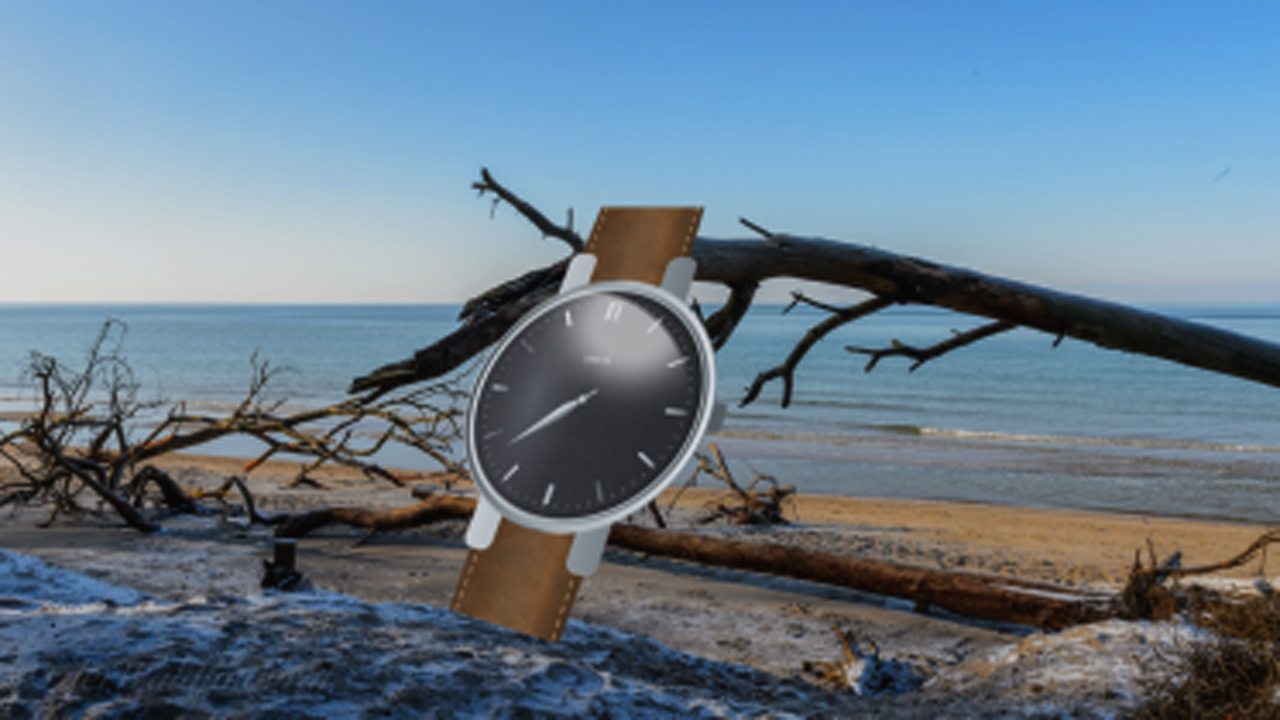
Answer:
7h38
